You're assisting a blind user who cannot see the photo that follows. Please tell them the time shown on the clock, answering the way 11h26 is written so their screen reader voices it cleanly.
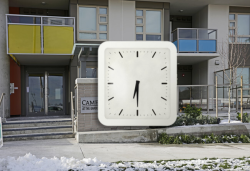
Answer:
6h30
